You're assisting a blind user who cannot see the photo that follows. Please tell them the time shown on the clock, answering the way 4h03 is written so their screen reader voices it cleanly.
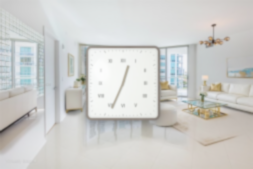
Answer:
12h34
